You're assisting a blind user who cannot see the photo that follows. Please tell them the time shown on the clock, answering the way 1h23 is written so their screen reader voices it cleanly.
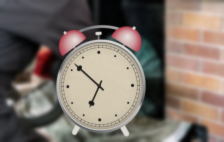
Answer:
6h52
